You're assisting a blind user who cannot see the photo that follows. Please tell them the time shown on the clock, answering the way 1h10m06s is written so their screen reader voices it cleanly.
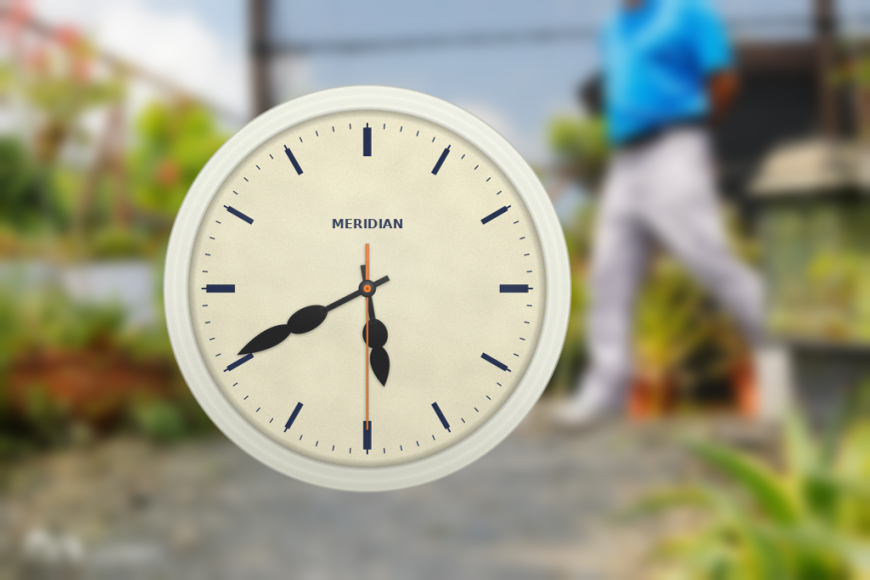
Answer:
5h40m30s
